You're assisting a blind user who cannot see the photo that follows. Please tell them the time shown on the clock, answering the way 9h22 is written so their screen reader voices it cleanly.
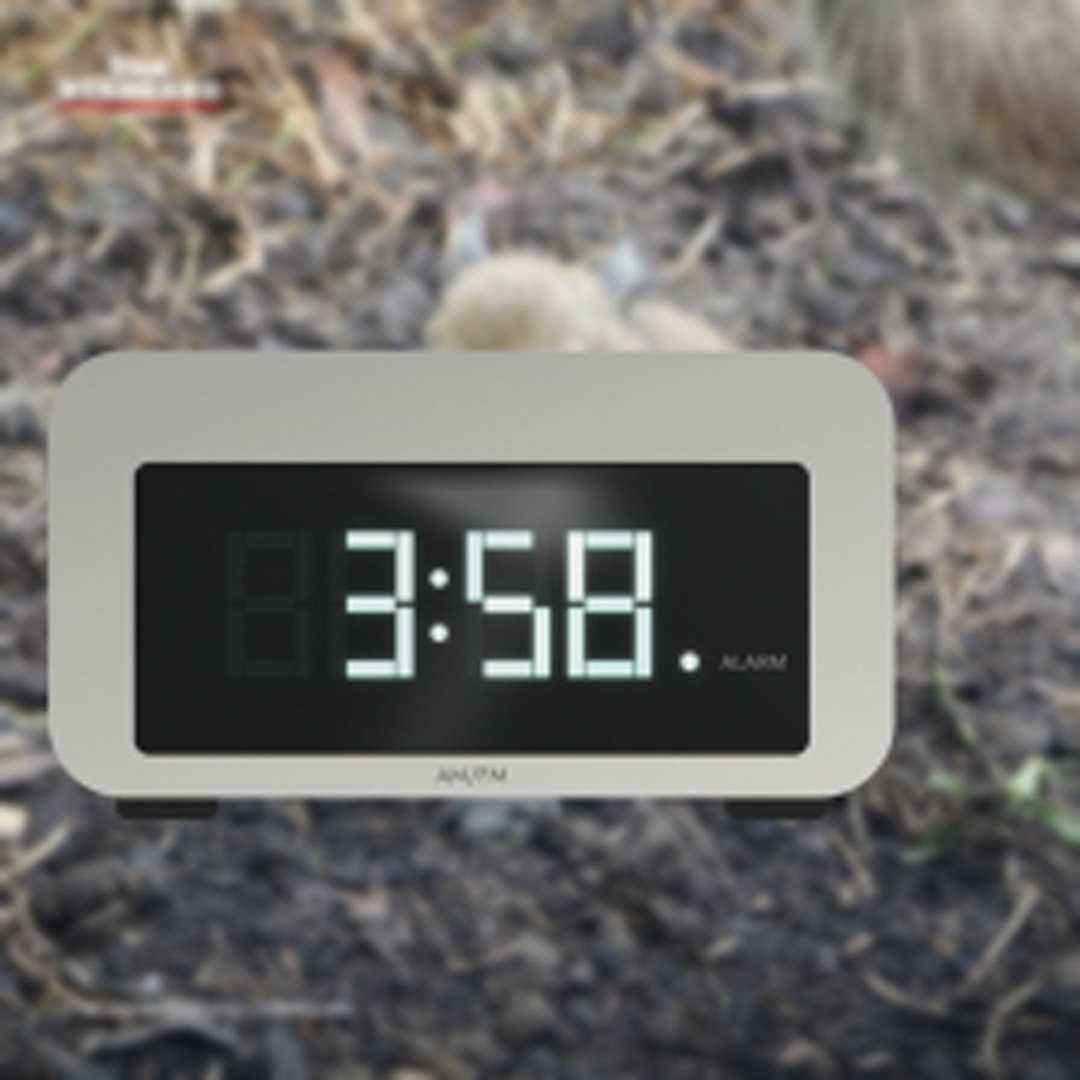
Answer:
3h58
